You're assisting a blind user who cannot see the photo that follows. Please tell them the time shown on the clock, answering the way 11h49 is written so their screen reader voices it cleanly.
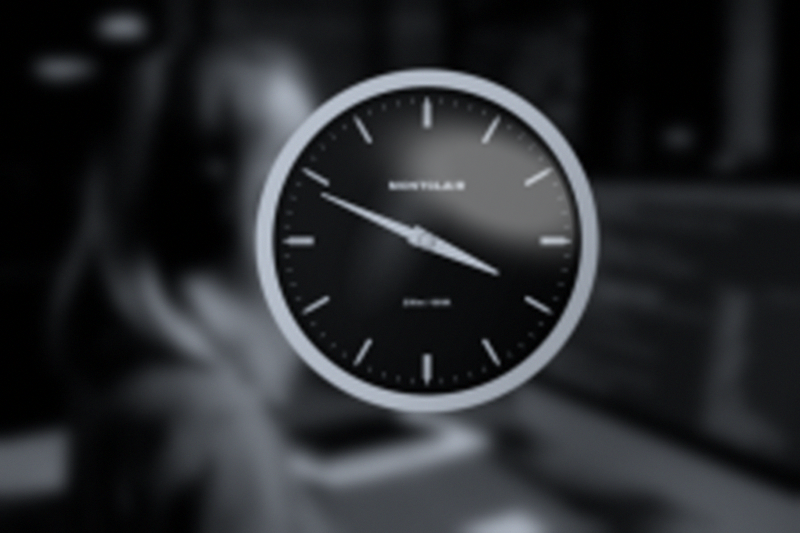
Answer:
3h49
